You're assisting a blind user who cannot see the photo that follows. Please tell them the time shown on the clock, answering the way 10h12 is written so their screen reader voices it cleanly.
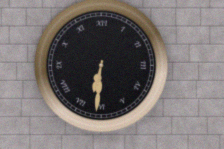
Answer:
6h31
